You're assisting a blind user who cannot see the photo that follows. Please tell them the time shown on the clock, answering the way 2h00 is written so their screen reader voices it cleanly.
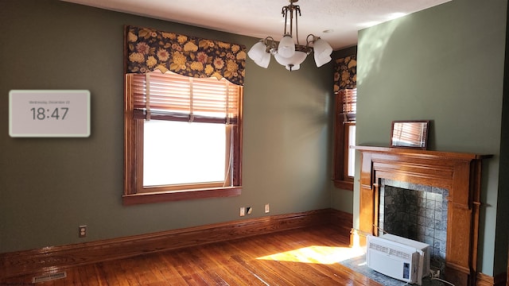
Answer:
18h47
